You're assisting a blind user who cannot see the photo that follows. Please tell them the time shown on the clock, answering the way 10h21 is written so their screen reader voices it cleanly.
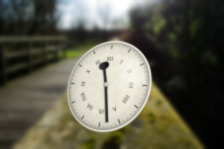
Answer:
11h28
